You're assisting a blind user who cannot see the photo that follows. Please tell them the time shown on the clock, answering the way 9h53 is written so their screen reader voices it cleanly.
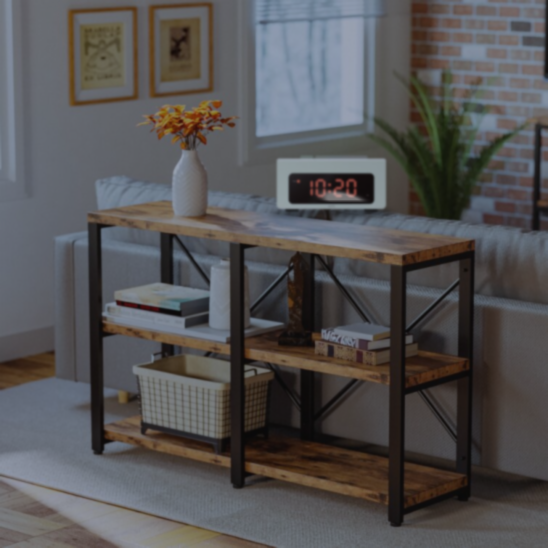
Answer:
10h20
